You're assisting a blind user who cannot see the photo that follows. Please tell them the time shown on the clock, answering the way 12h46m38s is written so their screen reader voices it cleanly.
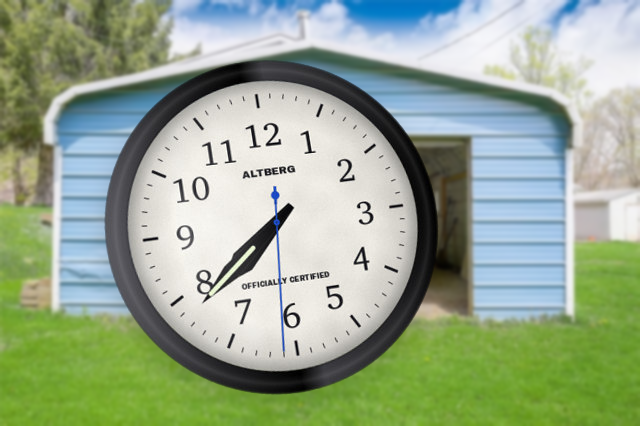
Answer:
7h38m31s
